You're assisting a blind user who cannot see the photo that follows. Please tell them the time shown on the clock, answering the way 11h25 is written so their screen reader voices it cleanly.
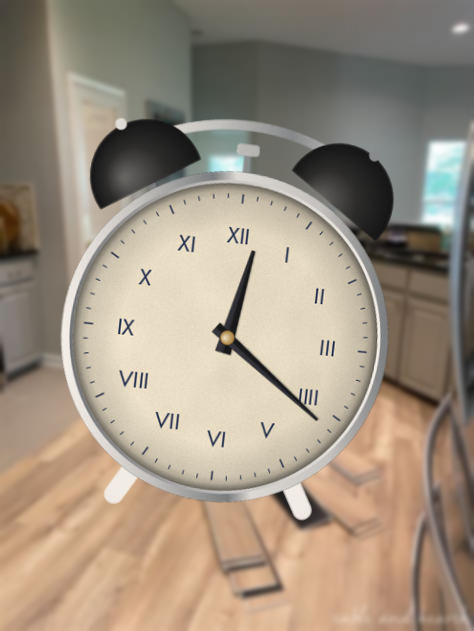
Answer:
12h21
